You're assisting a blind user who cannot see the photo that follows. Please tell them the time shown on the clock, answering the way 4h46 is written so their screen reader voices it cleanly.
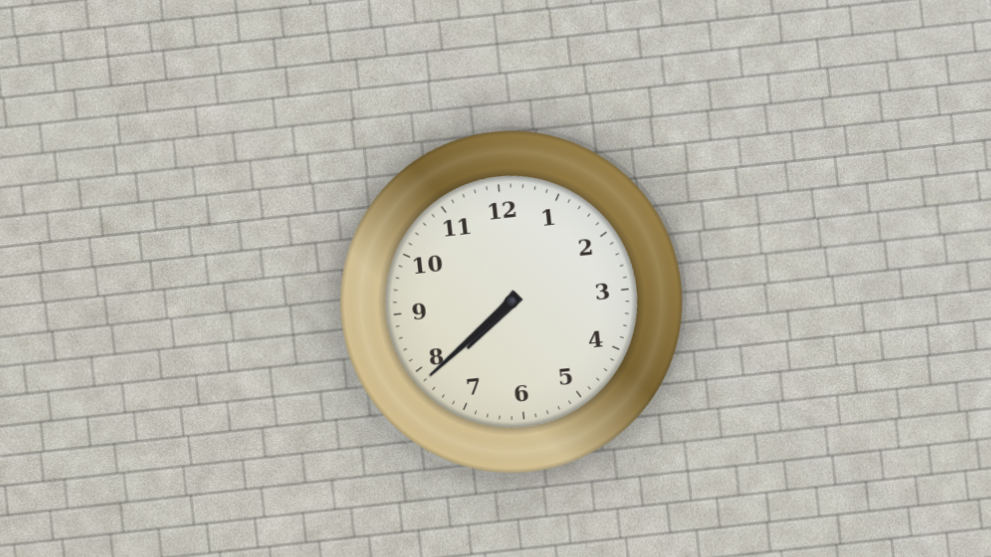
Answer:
7h39
